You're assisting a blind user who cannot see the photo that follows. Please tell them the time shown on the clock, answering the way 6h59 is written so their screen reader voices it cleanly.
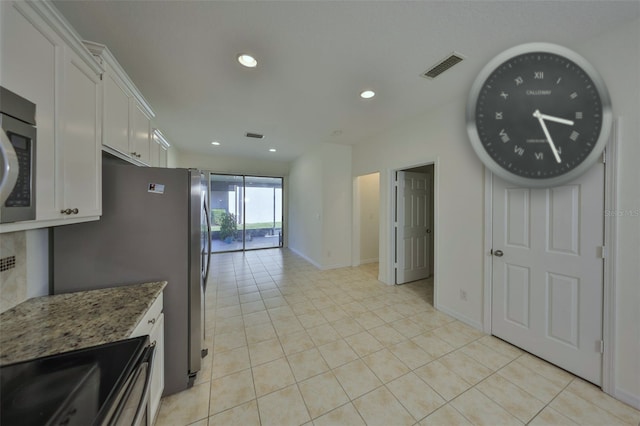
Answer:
3h26
